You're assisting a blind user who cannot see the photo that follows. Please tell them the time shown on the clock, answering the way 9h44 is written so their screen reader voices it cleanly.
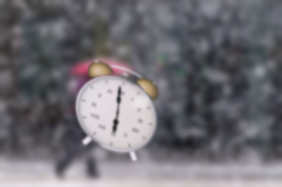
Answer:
5h59
